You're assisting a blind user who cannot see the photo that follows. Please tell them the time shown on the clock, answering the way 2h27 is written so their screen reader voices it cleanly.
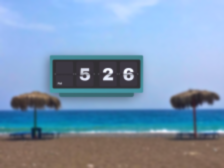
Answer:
5h26
